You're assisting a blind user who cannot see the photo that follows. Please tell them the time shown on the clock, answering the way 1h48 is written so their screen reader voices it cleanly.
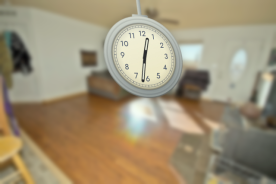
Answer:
12h32
